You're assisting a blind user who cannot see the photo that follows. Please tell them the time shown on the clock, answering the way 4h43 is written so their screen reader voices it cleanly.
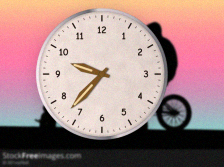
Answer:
9h37
